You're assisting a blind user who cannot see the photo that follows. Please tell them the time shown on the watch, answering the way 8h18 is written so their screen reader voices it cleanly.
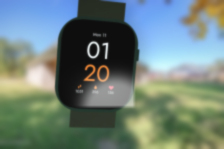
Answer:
1h20
